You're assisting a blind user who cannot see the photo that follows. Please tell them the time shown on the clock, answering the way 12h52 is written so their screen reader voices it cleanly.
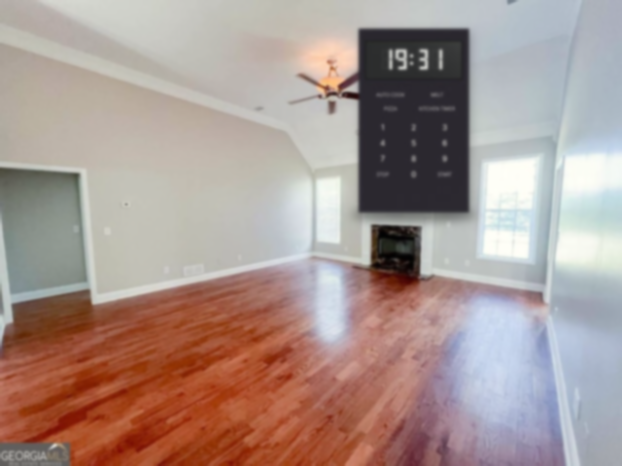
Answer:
19h31
